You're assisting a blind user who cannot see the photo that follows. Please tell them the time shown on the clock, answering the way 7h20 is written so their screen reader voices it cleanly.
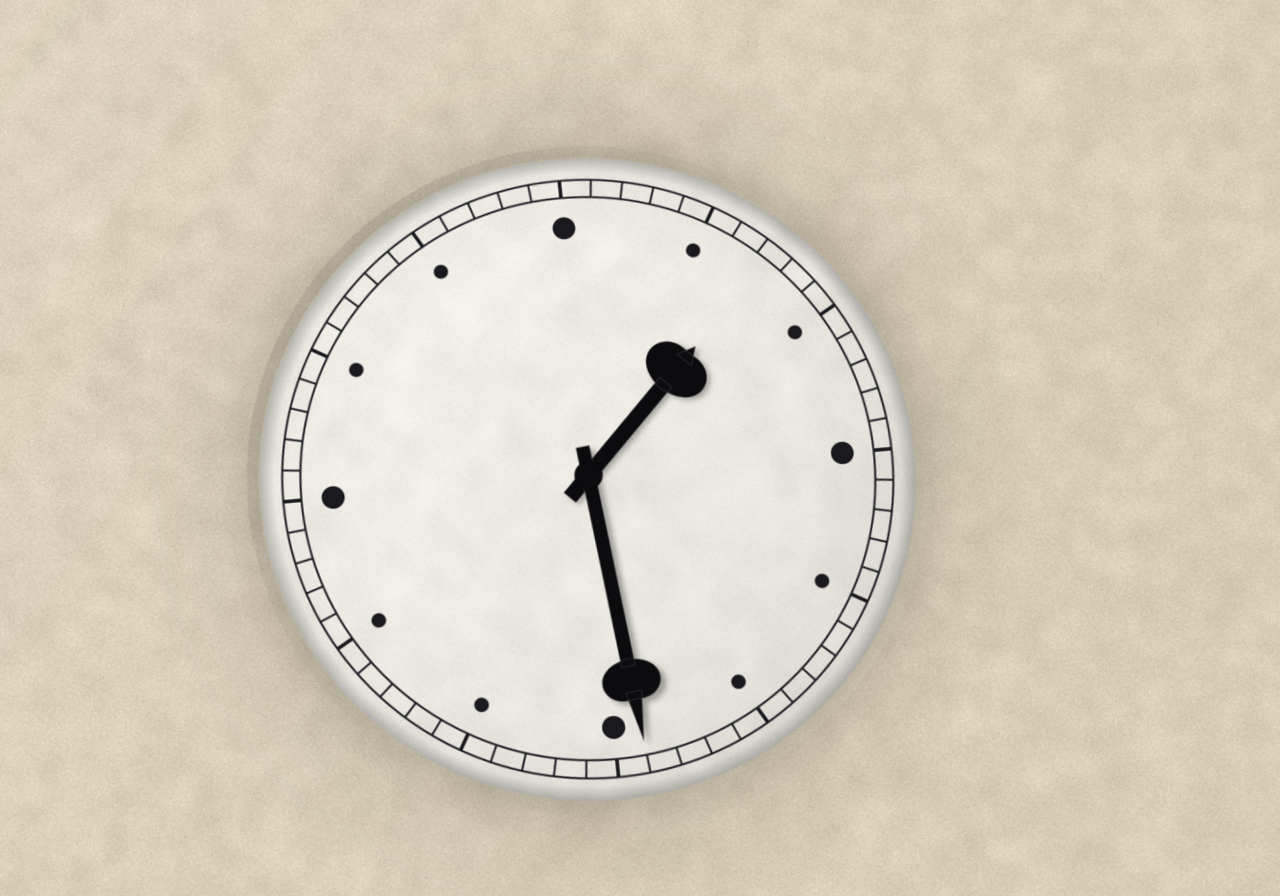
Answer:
1h29
